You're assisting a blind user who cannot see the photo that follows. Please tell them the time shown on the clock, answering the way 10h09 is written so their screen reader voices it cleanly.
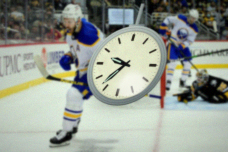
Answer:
9h37
